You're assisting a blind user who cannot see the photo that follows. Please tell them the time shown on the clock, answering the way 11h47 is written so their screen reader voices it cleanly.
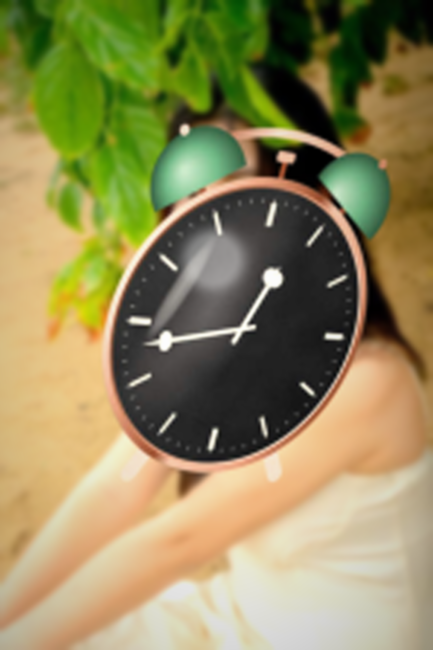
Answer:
12h43
